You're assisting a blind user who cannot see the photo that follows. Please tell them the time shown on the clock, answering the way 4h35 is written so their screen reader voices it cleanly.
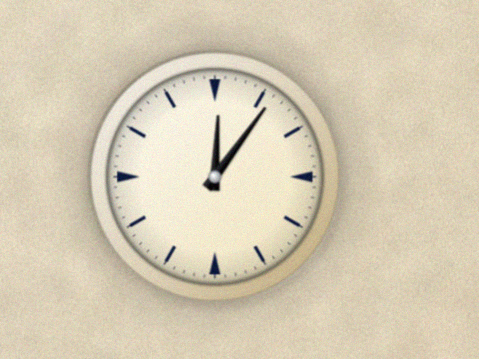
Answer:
12h06
